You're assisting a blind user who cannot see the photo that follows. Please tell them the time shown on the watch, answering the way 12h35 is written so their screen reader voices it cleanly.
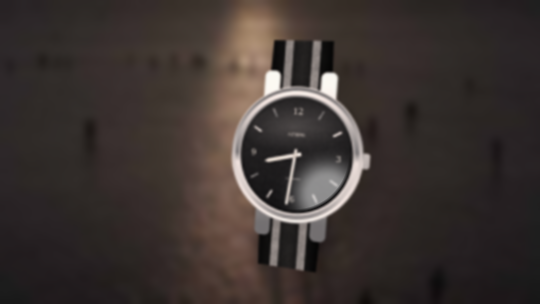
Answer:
8h31
